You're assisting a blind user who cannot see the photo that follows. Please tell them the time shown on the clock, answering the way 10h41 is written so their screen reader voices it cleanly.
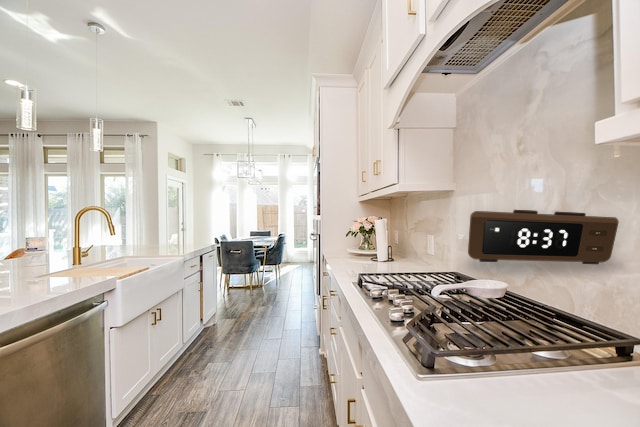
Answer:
8h37
